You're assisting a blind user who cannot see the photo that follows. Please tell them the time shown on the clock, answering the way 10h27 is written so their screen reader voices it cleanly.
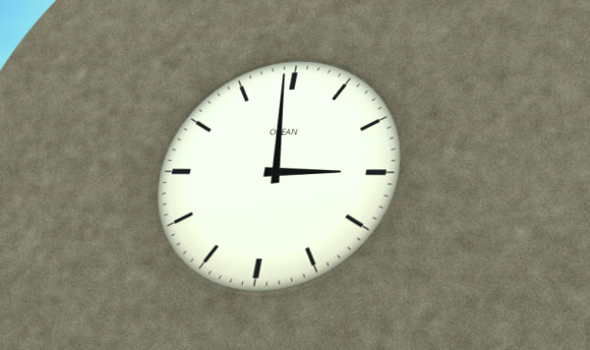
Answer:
2h59
